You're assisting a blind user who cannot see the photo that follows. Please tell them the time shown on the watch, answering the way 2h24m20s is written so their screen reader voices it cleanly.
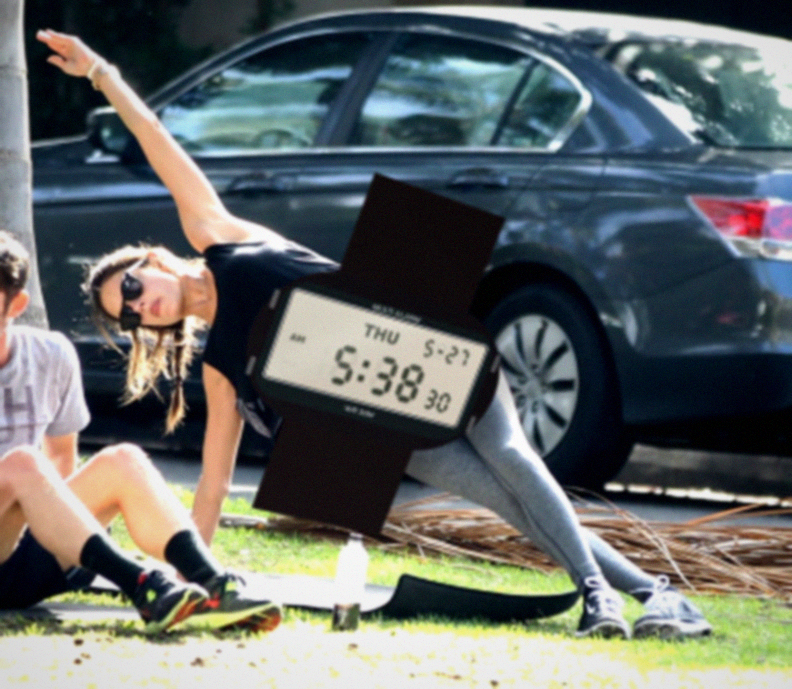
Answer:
5h38m30s
